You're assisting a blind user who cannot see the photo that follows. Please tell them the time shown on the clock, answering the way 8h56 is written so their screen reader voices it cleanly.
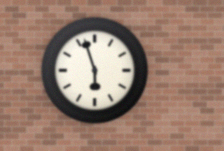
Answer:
5h57
